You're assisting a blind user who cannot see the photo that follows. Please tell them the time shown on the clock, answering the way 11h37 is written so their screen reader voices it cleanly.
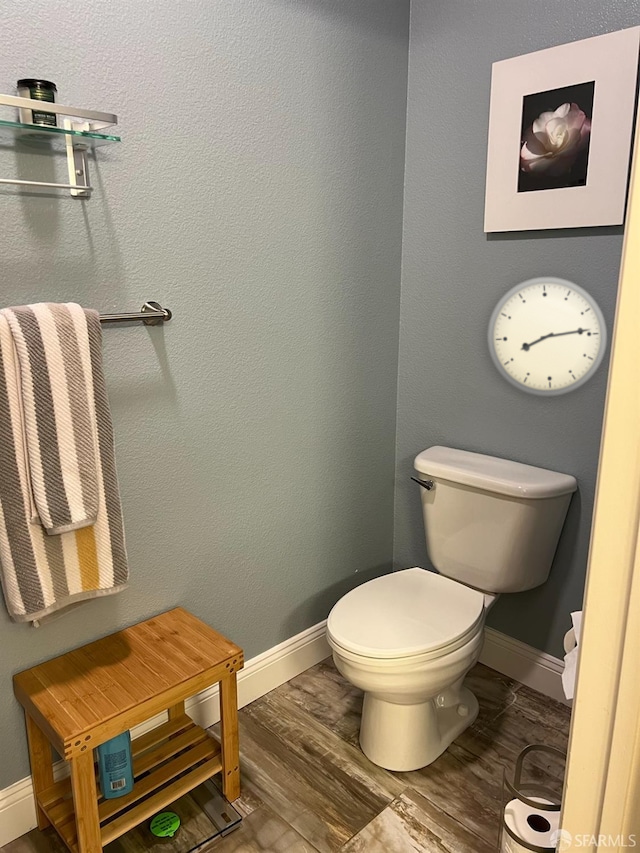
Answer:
8h14
